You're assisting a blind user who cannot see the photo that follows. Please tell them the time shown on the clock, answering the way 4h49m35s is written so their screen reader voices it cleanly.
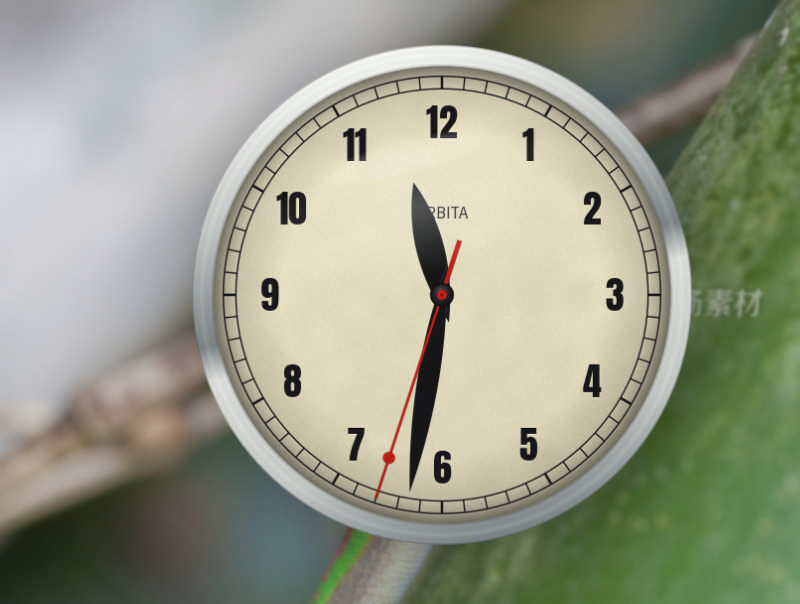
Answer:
11h31m33s
